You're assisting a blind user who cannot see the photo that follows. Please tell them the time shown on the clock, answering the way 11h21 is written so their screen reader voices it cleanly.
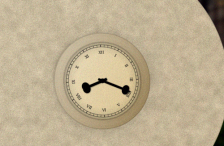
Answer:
8h19
